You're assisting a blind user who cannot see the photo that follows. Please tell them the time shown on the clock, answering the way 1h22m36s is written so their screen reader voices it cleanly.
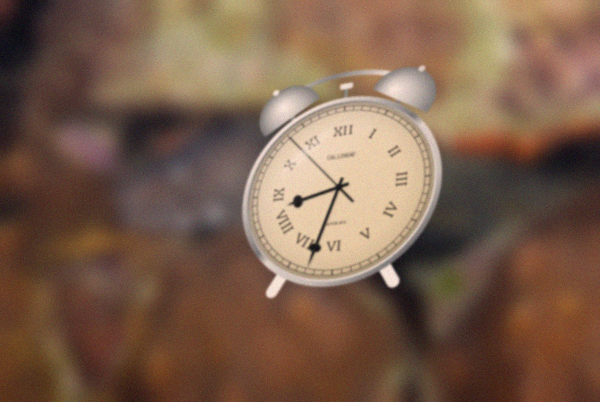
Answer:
8h32m53s
